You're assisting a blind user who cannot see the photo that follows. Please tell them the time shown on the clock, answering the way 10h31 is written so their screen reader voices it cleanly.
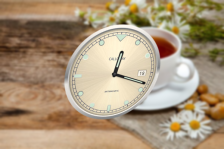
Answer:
12h18
